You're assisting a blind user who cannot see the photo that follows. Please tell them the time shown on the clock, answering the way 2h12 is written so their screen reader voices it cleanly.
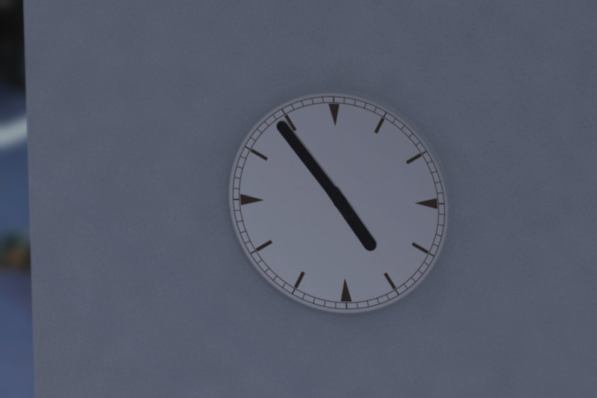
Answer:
4h54
